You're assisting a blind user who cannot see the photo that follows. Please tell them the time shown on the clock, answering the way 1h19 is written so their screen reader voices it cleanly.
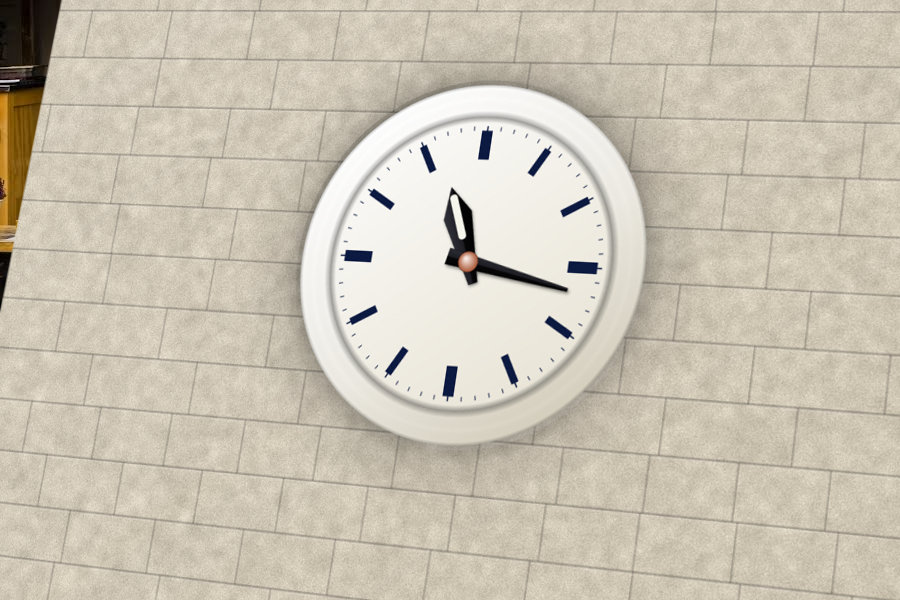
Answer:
11h17
